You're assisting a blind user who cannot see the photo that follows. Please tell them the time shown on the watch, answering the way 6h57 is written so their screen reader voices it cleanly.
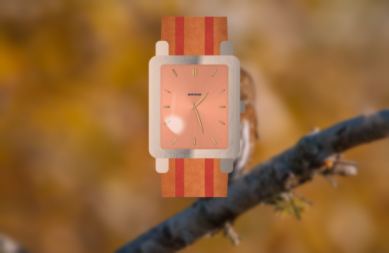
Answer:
1h27
